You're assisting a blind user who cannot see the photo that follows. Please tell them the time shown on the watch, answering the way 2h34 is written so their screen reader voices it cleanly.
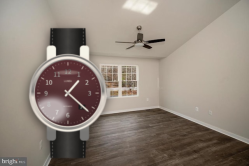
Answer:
1h22
